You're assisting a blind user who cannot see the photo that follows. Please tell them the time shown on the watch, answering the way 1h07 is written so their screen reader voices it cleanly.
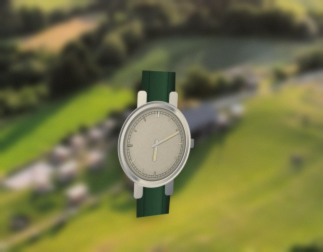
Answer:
6h11
